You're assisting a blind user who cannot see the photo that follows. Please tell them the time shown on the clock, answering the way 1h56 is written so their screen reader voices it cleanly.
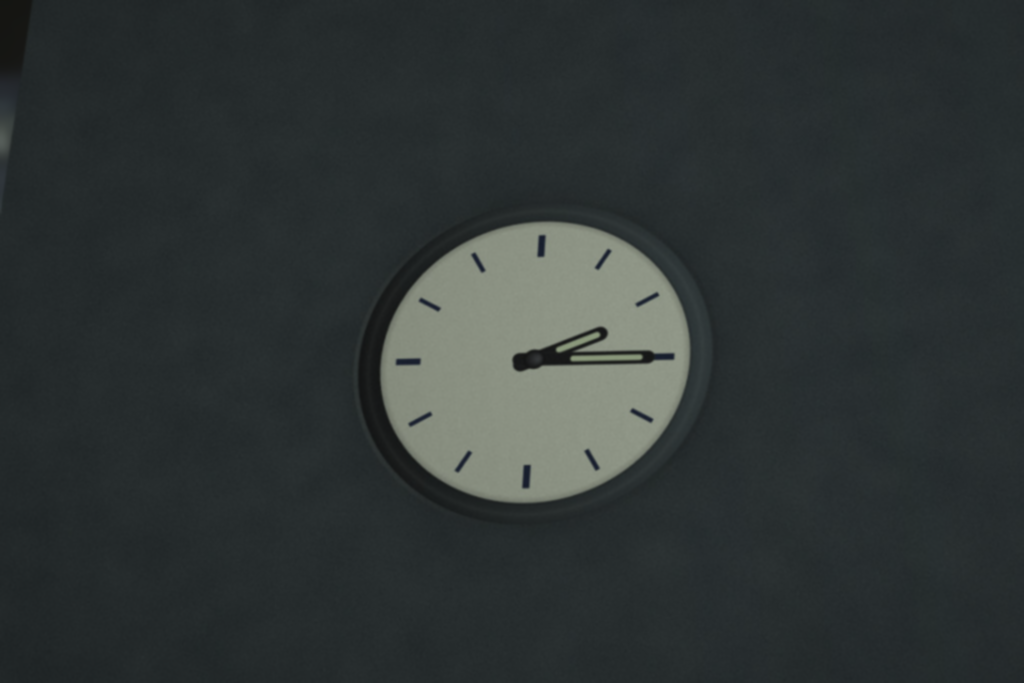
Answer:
2h15
